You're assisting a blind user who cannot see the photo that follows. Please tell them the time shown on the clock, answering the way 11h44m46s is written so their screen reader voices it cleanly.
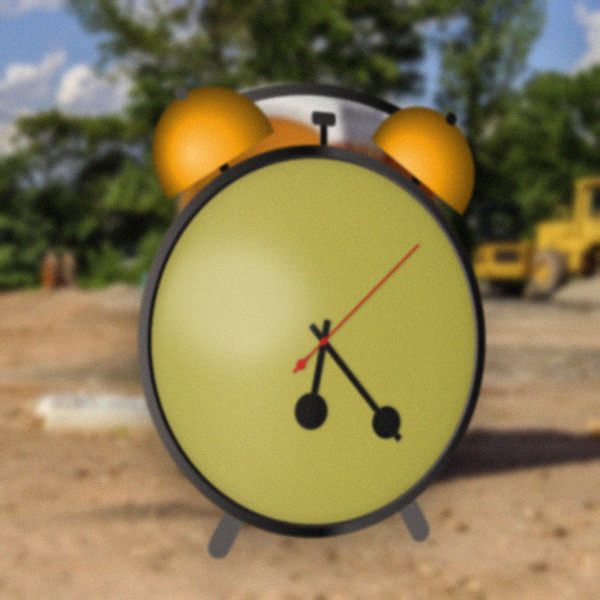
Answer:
6h23m08s
